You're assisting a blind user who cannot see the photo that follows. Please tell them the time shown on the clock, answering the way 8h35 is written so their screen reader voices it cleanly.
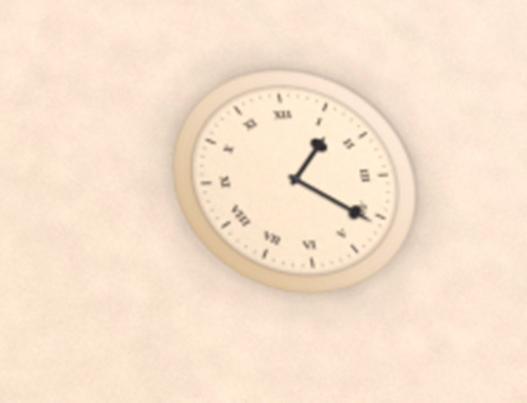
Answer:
1h21
